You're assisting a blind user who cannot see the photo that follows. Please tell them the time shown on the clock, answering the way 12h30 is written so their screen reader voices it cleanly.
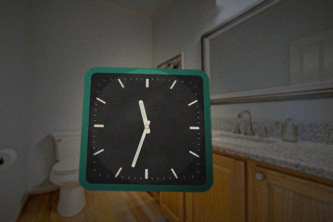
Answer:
11h33
